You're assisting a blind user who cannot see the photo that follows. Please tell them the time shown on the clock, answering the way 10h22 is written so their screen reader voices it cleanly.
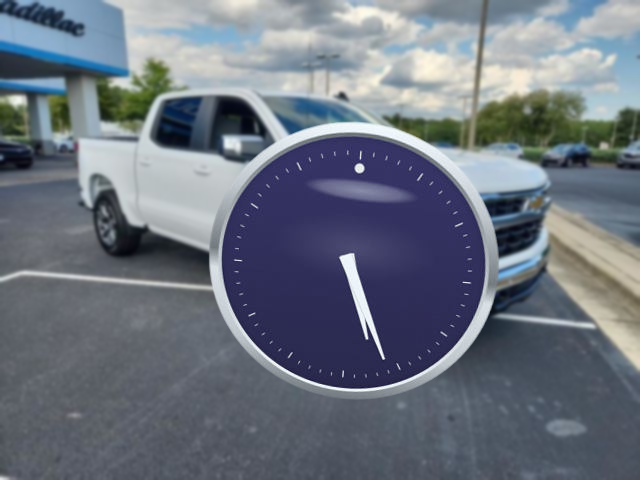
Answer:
5h26
